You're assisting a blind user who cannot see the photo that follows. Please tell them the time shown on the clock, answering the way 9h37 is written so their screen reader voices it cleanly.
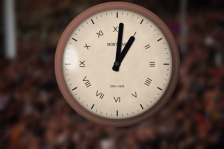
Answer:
1h01
